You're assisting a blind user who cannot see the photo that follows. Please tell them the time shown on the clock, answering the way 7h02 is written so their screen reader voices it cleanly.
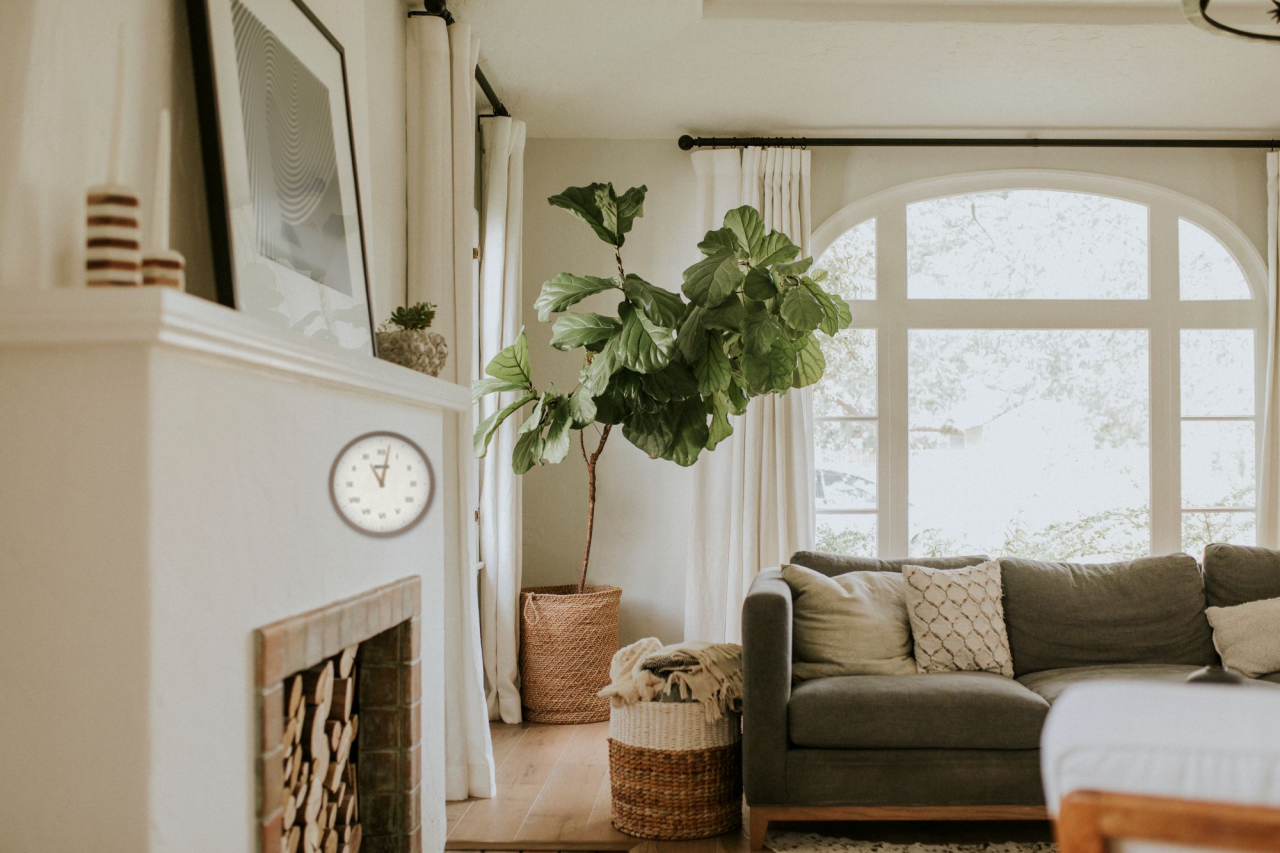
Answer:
11h02
